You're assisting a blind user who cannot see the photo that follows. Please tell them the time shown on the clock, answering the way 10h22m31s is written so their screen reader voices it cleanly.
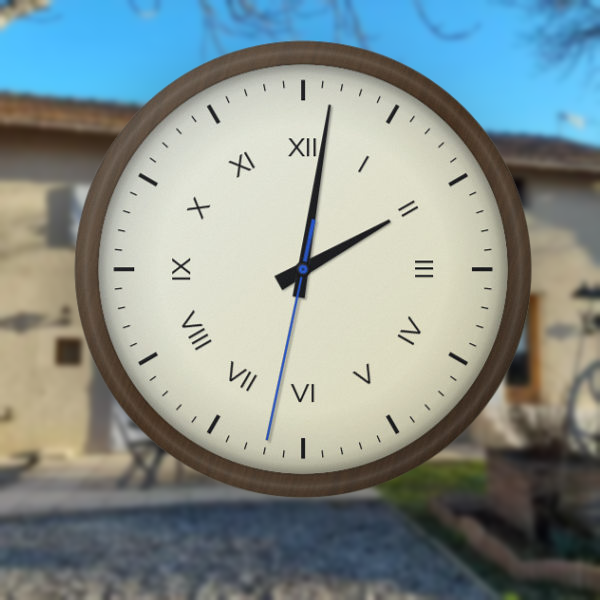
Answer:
2h01m32s
